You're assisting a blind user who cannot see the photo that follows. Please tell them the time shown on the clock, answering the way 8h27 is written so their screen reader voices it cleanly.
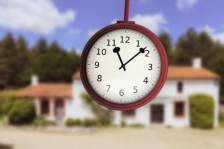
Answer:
11h08
